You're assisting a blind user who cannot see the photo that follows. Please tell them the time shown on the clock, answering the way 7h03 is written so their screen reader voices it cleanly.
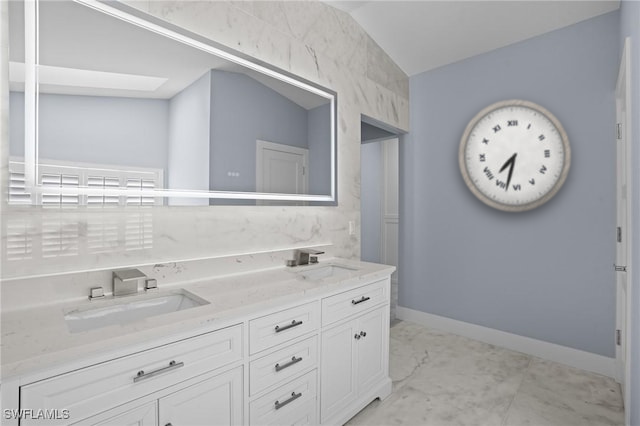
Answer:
7h33
